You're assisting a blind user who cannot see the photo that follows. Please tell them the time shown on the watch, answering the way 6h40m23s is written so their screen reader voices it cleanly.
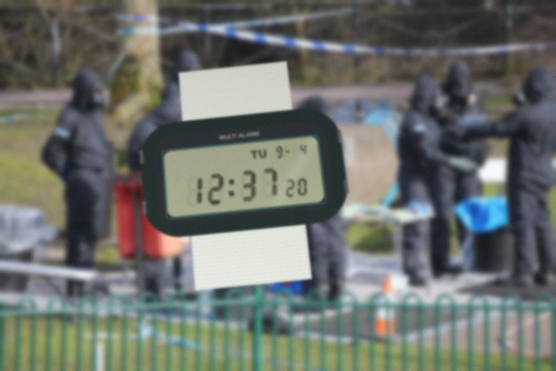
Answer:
12h37m20s
